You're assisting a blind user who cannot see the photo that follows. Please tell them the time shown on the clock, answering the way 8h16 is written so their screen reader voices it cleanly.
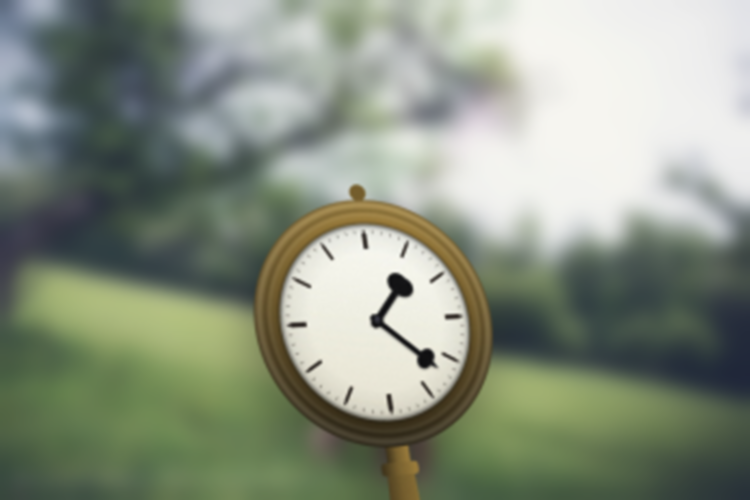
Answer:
1h22
